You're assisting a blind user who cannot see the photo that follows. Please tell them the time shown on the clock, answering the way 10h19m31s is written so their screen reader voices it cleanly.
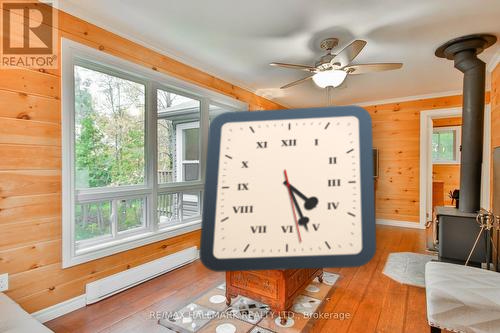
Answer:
4h26m28s
